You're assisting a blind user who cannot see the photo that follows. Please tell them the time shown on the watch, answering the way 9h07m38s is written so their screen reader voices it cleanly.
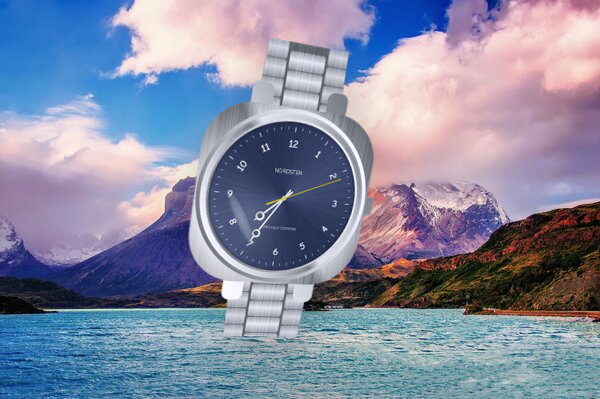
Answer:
7h35m11s
